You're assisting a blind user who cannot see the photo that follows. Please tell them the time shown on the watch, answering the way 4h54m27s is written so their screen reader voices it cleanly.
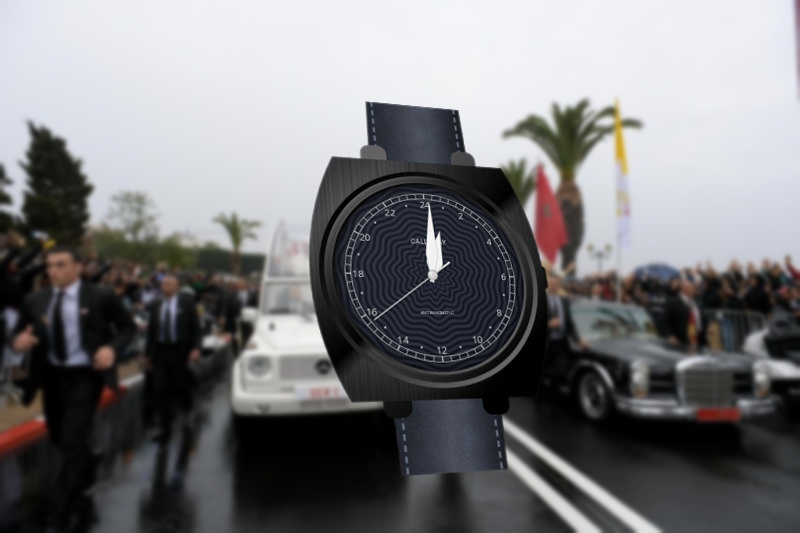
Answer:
1h00m39s
